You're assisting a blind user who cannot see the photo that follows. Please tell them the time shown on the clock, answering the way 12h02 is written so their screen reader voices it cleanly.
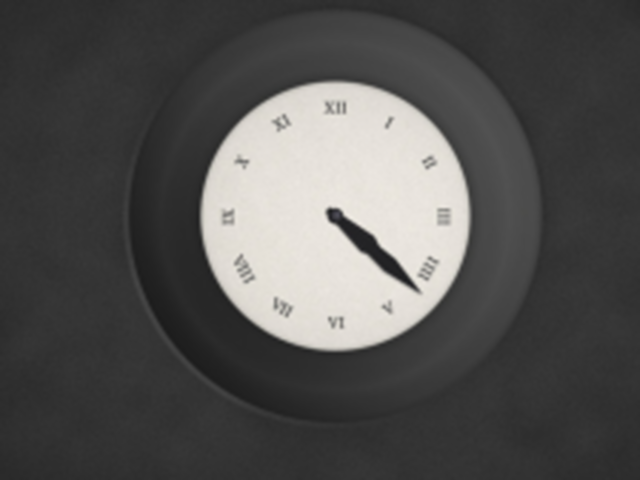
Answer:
4h22
